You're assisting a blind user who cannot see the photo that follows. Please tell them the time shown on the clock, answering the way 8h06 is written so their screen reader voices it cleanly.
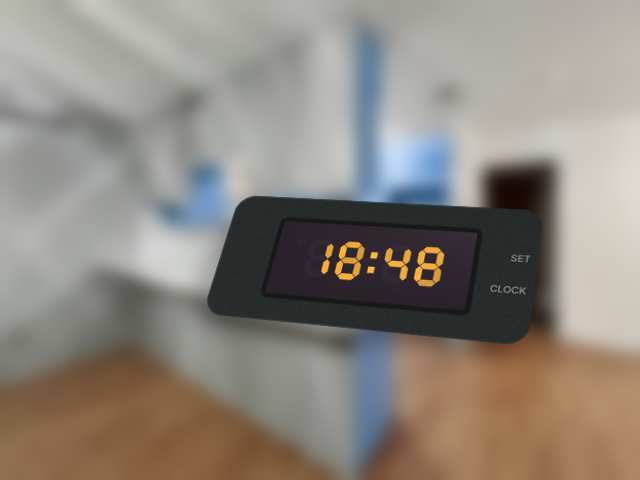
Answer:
18h48
